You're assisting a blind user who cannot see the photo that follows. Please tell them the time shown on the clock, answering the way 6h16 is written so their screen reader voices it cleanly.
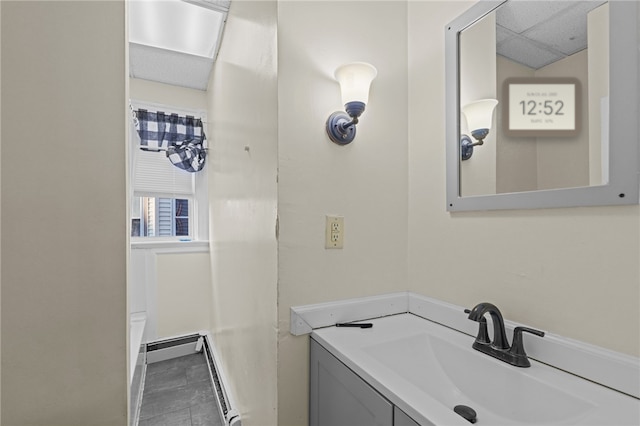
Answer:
12h52
